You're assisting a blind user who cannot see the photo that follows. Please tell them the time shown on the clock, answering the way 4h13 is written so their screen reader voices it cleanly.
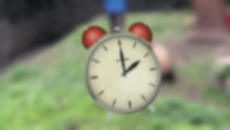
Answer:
2h00
